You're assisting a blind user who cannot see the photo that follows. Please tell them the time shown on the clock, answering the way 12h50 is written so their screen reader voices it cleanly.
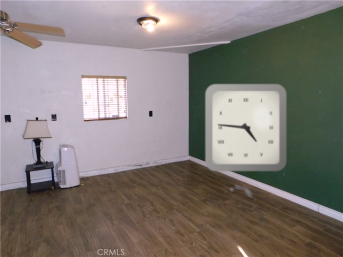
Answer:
4h46
